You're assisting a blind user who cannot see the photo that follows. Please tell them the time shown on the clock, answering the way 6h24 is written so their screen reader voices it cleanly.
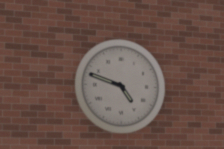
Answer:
4h48
